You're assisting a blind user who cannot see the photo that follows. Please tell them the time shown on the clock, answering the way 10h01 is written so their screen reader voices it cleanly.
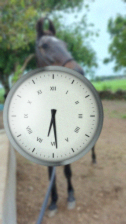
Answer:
6h29
